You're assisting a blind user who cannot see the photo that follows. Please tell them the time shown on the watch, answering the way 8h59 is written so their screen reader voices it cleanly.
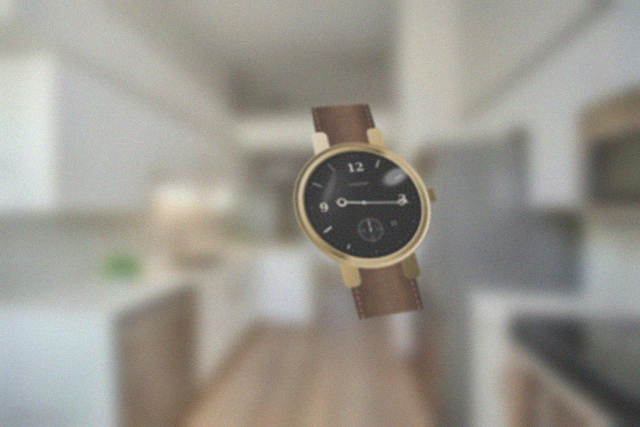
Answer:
9h16
